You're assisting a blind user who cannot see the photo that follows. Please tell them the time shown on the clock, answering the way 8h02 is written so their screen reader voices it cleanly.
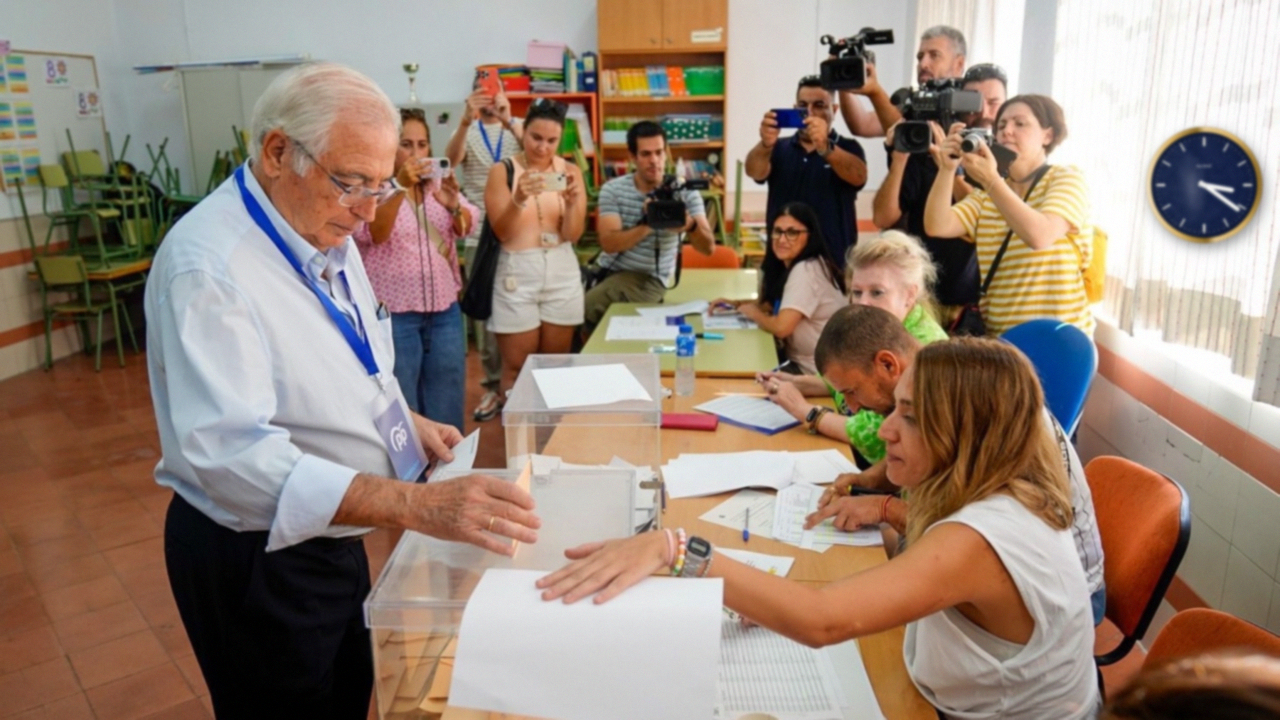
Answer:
3h21
